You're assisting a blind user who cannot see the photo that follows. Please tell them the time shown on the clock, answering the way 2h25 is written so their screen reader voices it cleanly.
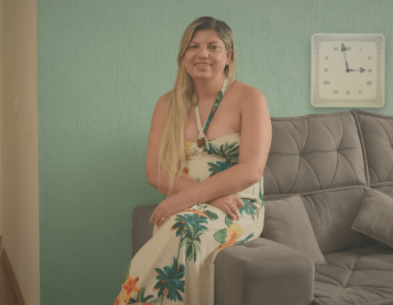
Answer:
2h58
